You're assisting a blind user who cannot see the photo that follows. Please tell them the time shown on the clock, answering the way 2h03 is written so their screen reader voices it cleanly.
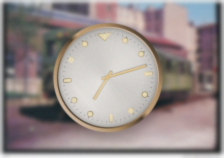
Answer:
7h13
